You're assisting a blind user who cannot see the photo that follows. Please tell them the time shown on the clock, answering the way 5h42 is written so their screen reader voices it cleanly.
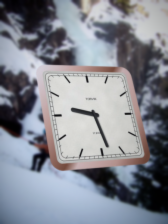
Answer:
9h28
